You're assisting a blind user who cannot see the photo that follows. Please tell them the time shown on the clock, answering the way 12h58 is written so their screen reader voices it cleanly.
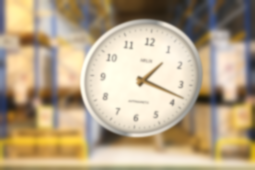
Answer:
1h18
